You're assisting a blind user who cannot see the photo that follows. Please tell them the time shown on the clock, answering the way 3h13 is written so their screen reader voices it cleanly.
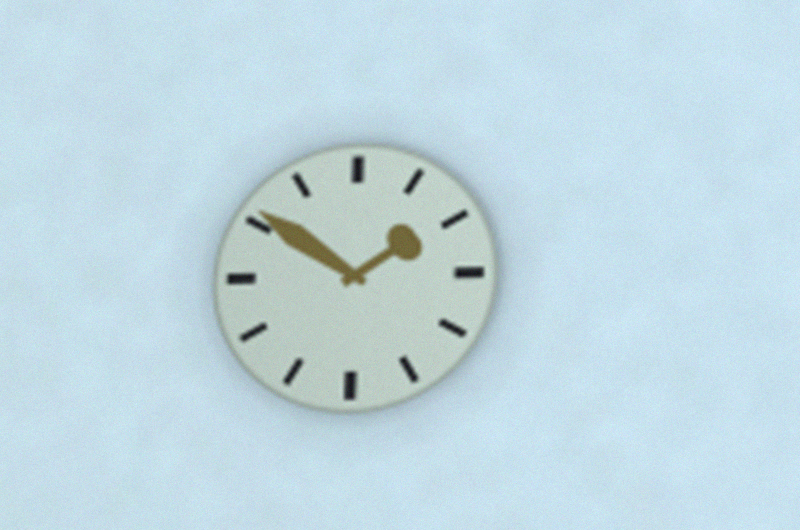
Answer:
1h51
